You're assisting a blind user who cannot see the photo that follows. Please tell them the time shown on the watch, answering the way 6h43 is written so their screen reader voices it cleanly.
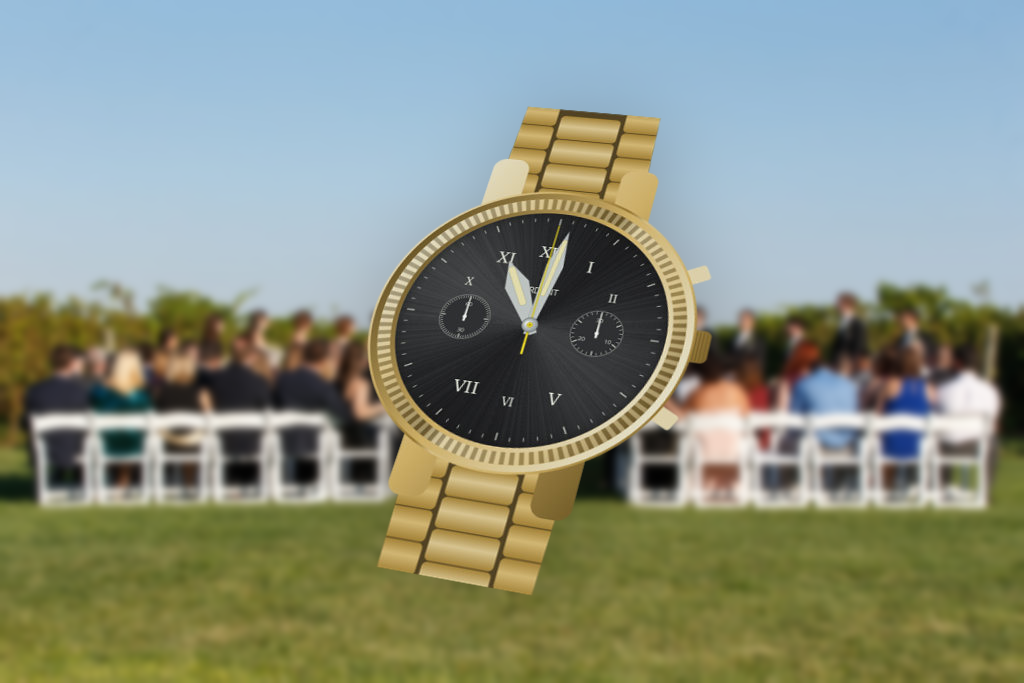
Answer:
11h01
